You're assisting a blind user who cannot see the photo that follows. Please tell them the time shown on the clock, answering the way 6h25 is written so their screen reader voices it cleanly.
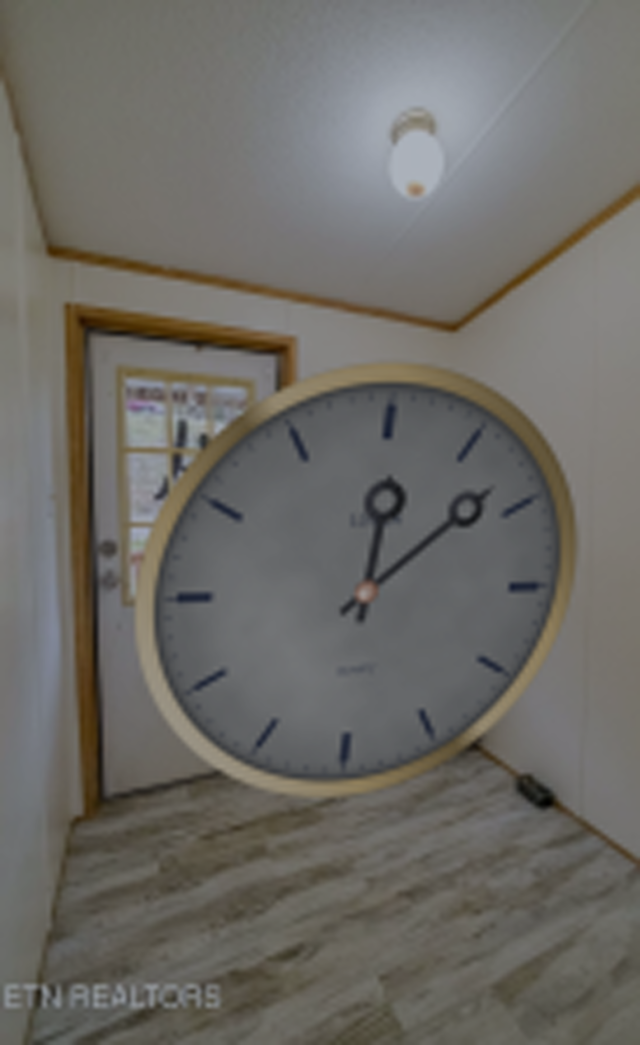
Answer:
12h08
